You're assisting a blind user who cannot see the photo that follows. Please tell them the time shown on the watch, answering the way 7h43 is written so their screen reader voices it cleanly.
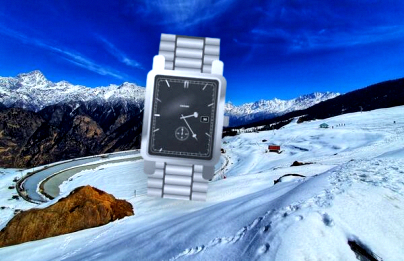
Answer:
2h24
